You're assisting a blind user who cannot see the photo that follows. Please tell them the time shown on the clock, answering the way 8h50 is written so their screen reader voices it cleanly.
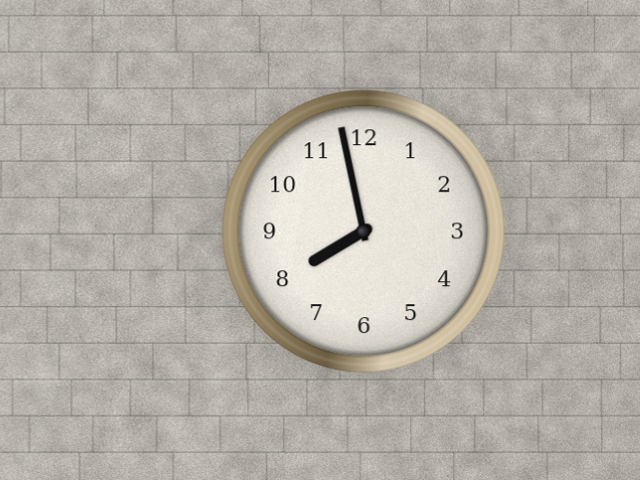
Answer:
7h58
